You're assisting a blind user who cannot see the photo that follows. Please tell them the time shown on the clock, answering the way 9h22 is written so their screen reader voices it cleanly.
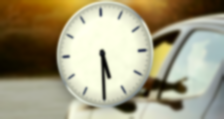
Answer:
5h30
